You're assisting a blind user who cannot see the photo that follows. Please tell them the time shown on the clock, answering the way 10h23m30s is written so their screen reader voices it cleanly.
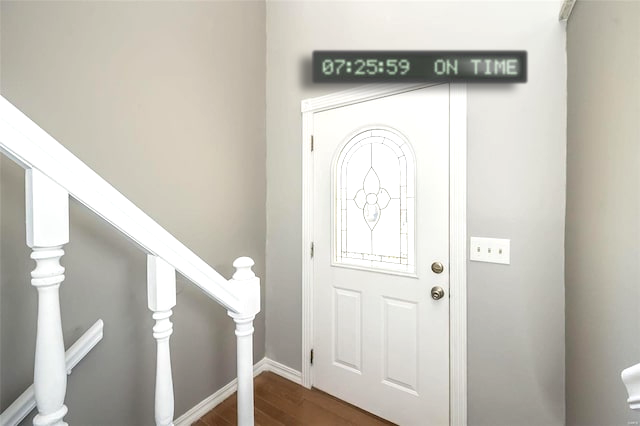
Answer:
7h25m59s
